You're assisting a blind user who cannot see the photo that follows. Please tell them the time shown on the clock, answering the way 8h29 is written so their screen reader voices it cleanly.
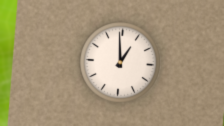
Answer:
12h59
